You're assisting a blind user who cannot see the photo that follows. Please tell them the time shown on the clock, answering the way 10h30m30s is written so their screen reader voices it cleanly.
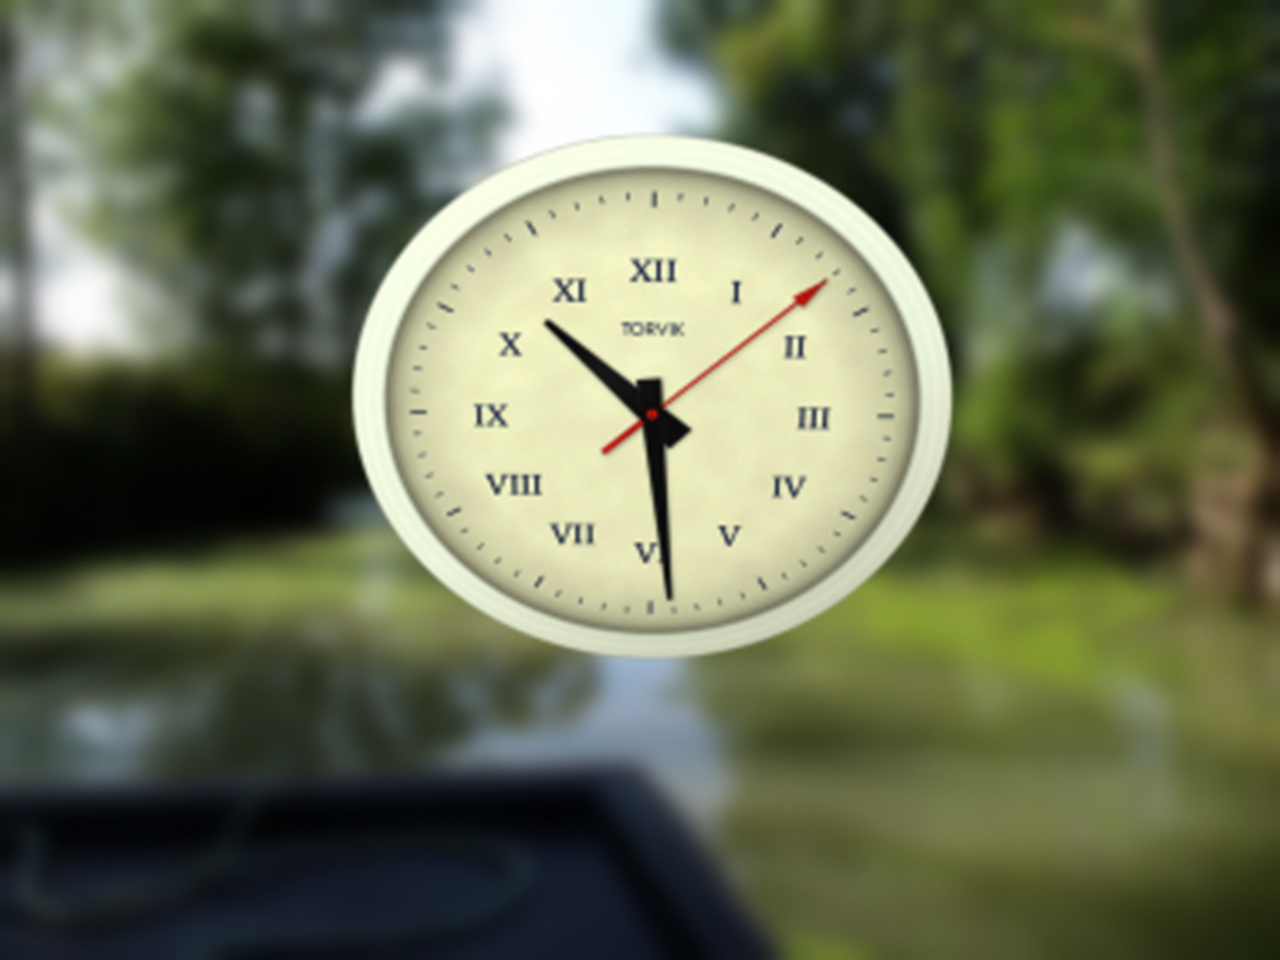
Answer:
10h29m08s
